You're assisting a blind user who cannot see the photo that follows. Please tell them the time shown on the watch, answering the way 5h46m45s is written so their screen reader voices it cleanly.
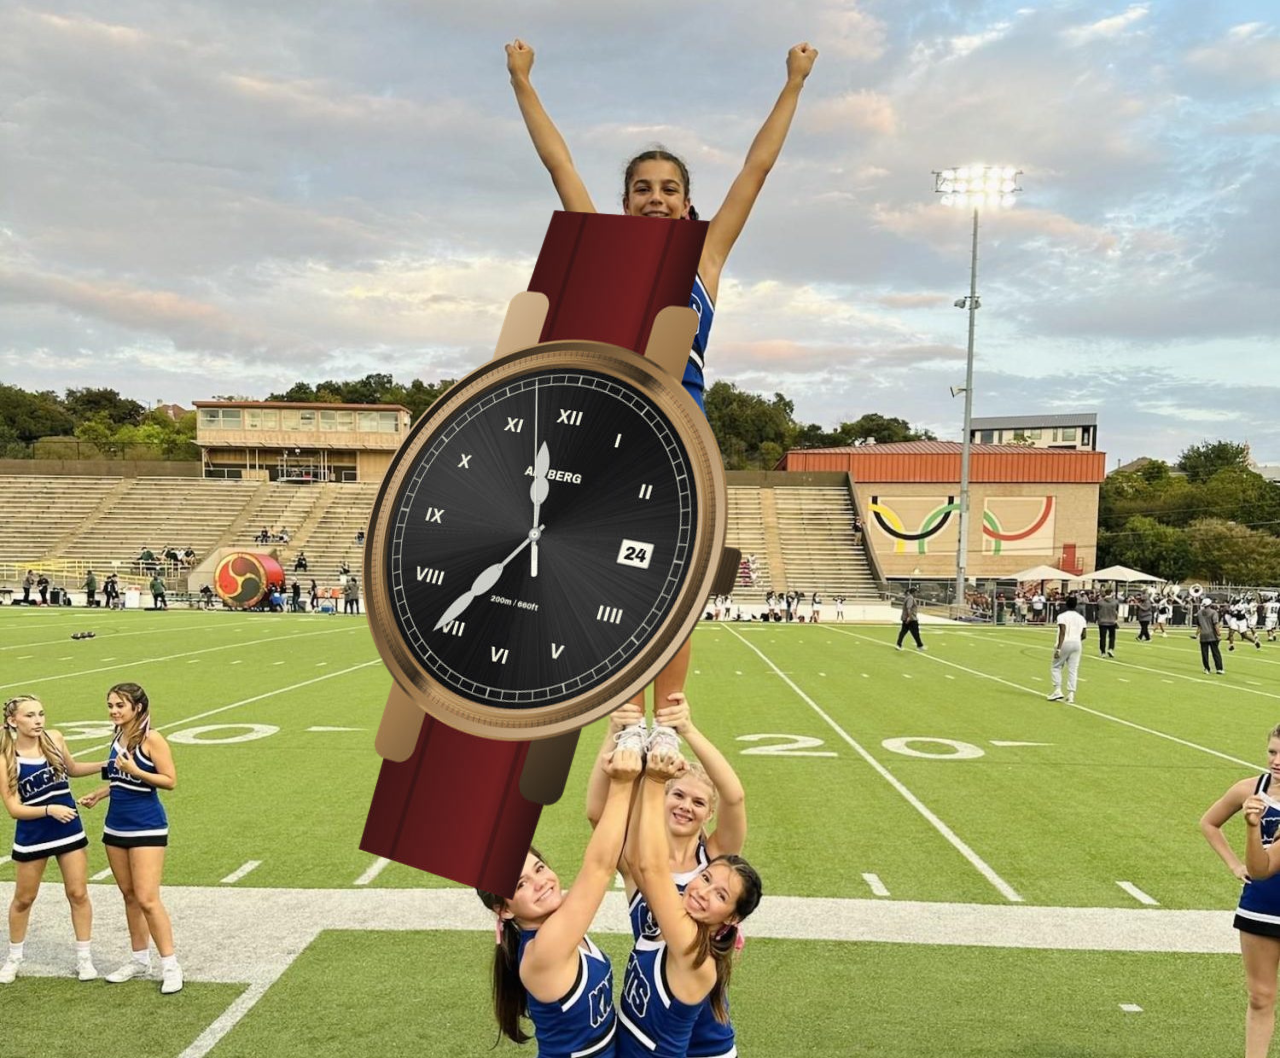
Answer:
11h35m57s
